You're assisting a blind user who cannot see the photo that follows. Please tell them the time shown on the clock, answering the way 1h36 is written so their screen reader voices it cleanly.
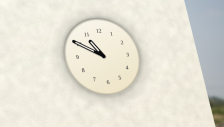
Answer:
10h50
